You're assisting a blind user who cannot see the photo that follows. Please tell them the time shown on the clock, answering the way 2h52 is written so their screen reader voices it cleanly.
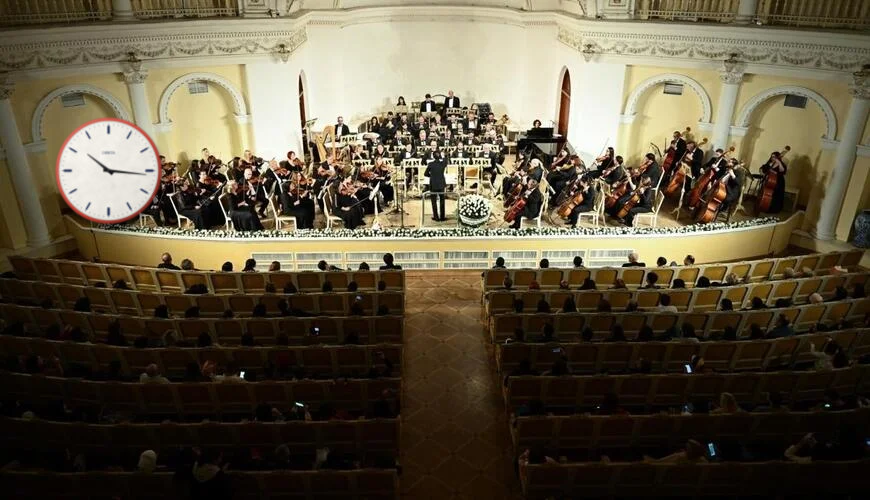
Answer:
10h16
